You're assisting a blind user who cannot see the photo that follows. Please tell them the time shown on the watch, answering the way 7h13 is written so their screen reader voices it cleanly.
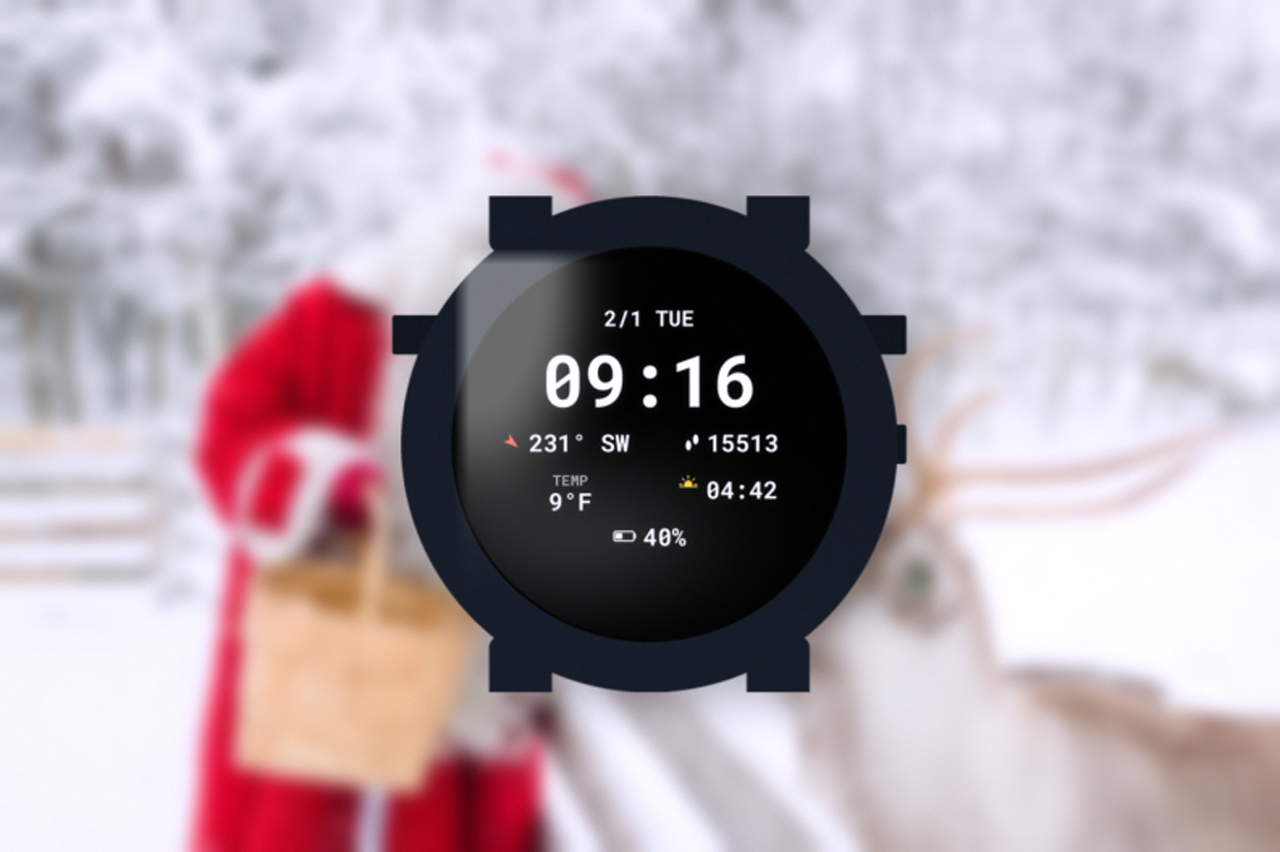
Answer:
9h16
